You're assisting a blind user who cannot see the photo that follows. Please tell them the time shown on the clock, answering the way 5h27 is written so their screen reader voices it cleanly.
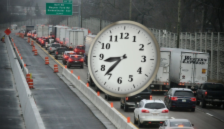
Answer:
8h37
